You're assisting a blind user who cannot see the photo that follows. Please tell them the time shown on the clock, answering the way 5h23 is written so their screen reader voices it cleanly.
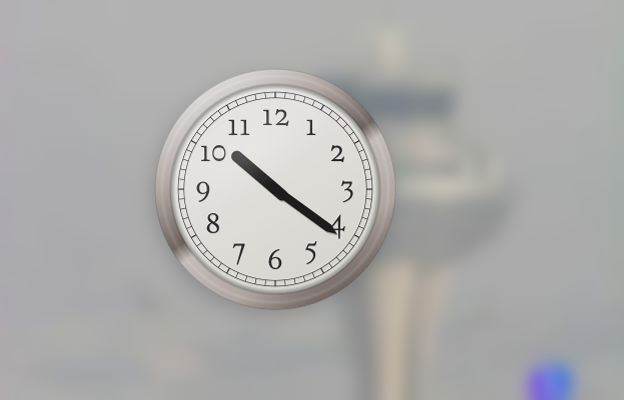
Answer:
10h21
